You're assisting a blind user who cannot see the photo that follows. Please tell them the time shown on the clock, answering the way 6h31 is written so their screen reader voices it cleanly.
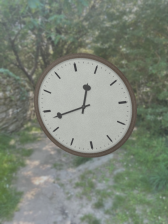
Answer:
12h43
